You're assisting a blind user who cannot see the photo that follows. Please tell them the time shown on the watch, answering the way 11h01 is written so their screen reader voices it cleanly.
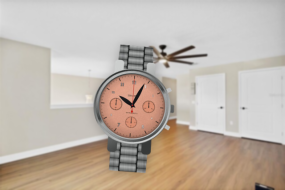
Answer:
10h04
